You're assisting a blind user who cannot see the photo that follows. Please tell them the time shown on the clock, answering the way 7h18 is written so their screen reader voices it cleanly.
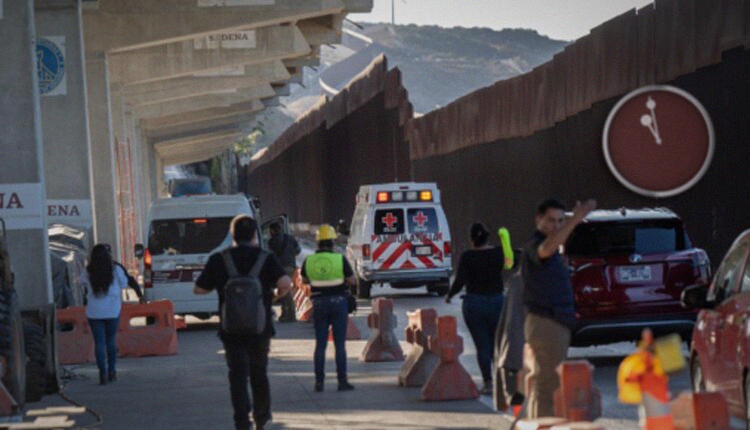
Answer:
10h58
